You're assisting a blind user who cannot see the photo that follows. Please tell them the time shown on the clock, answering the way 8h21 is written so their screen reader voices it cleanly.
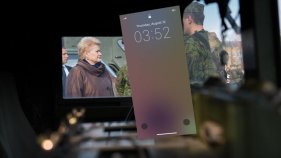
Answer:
3h52
